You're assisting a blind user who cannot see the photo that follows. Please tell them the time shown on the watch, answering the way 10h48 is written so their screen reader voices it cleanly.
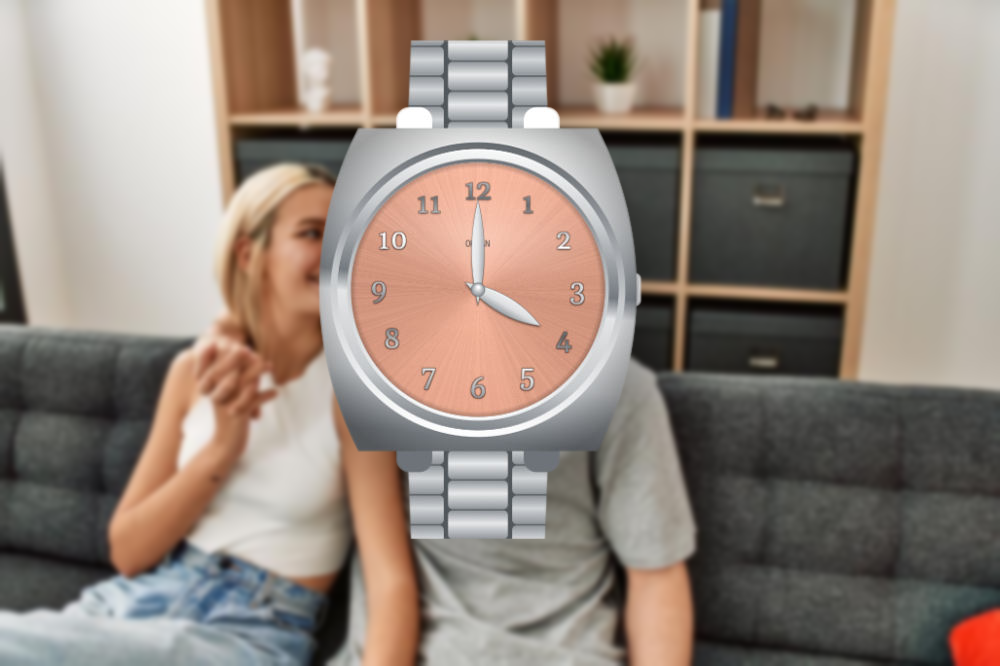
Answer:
4h00
